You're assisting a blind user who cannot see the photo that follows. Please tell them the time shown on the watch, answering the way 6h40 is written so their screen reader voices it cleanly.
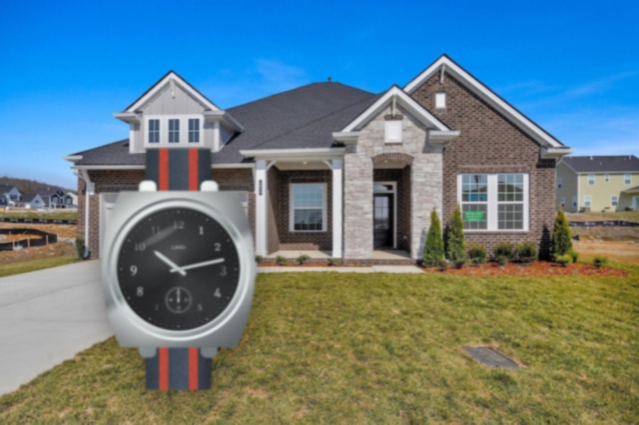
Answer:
10h13
